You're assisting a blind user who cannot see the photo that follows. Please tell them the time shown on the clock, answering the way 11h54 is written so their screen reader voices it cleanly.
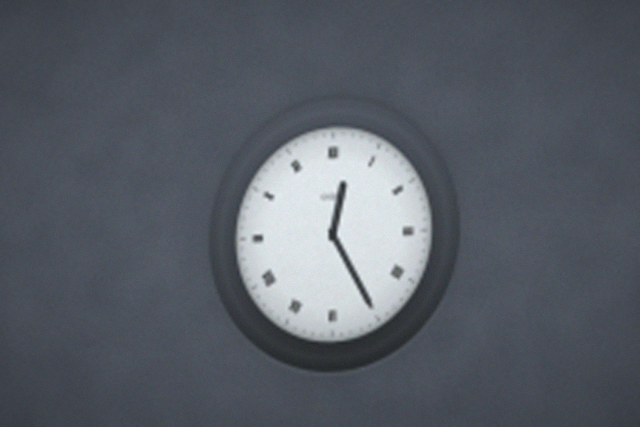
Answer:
12h25
